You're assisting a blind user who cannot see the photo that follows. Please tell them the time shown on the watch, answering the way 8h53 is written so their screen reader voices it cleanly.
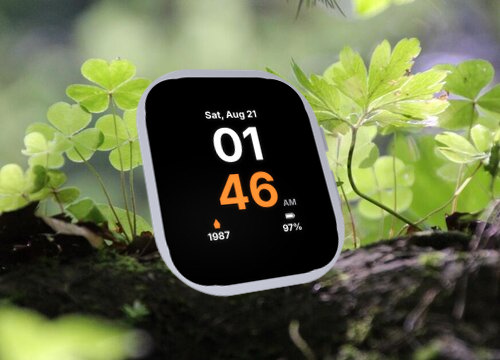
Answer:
1h46
